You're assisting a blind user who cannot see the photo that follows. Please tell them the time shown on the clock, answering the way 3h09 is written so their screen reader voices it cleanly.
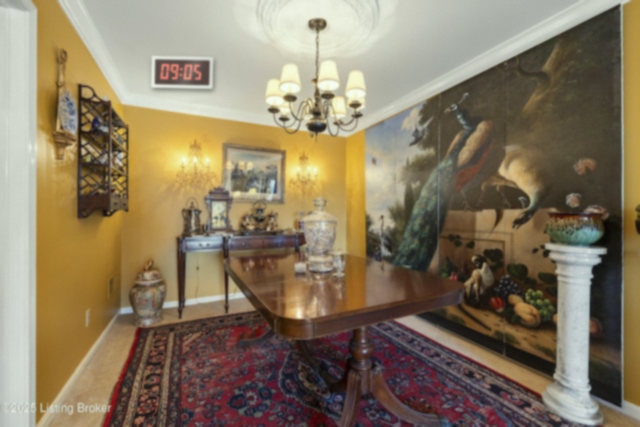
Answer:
9h05
